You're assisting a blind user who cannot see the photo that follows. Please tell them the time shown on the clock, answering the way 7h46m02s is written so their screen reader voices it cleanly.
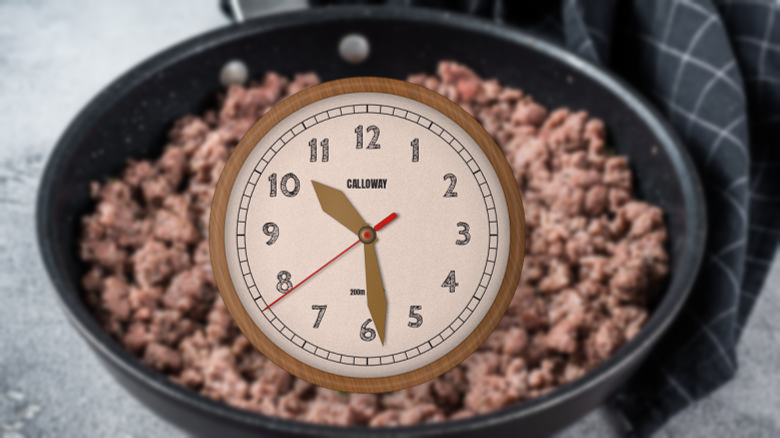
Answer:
10h28m39s
